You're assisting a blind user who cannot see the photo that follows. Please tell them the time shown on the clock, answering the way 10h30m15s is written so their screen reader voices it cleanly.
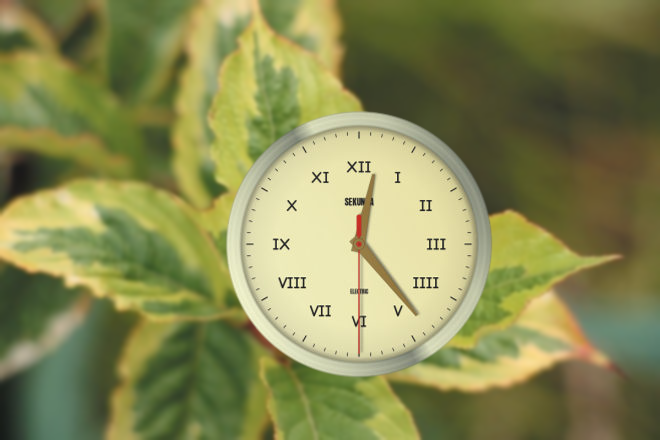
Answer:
12h23m30s
